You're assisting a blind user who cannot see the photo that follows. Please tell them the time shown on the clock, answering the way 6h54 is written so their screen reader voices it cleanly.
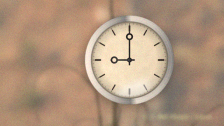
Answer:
9h00
